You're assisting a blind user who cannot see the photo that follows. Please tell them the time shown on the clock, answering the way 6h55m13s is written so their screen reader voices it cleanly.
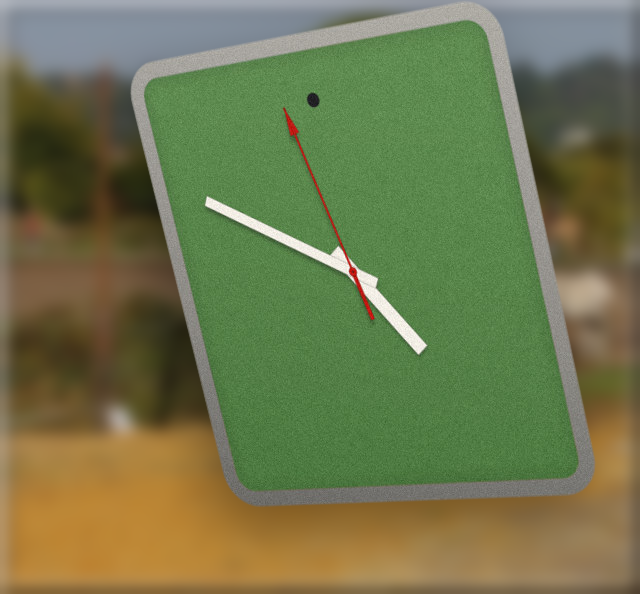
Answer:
4h49m58s
